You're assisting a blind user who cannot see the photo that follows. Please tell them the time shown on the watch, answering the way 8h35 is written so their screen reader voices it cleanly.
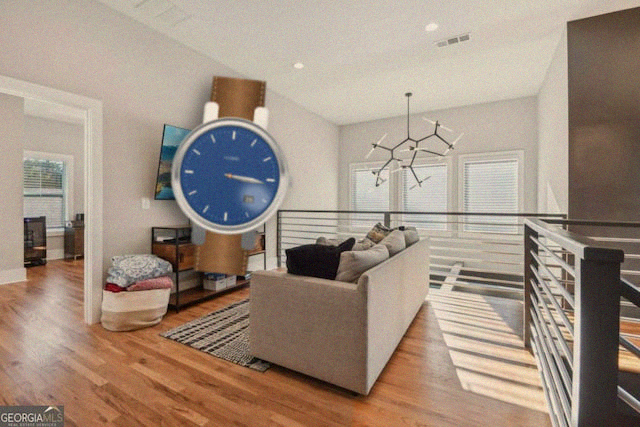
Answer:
3h16
